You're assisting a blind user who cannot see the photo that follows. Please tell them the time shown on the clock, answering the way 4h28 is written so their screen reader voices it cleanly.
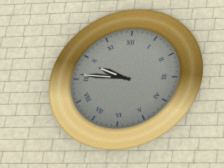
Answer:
9h46
